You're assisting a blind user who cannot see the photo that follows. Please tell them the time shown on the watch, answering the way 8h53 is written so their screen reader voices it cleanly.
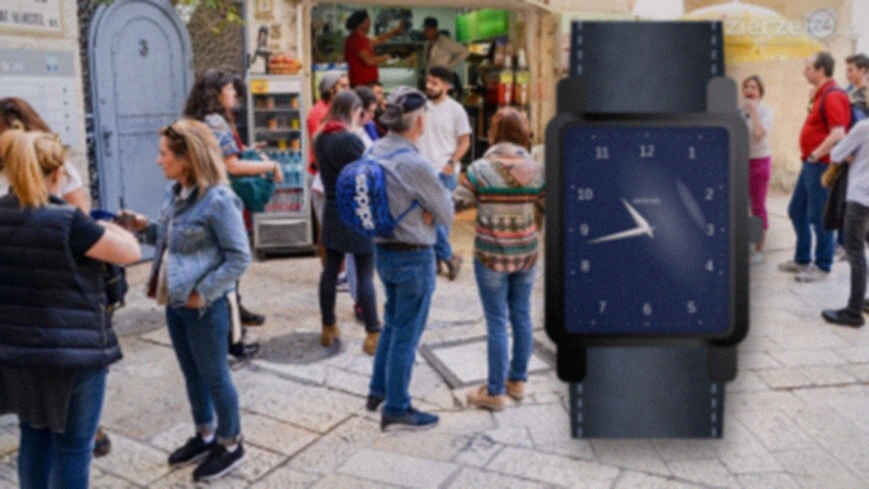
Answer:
10h43
